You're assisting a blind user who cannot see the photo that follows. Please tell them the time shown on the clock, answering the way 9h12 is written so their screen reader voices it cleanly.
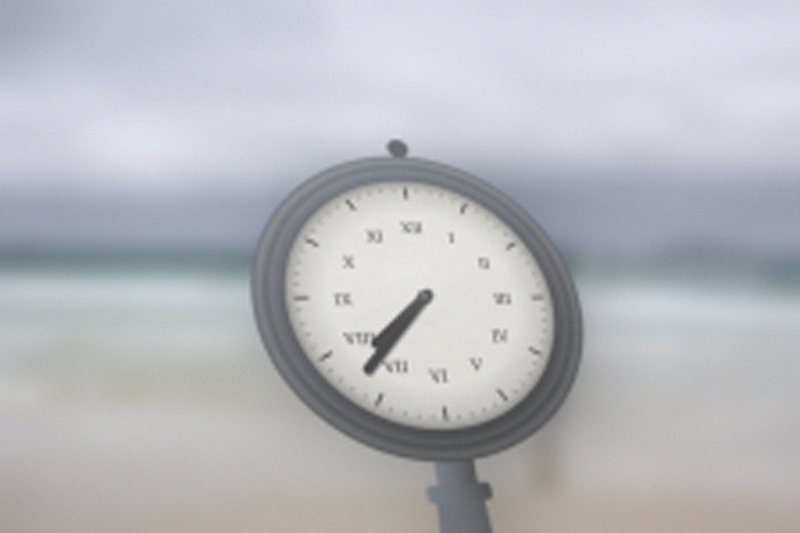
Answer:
7h37
